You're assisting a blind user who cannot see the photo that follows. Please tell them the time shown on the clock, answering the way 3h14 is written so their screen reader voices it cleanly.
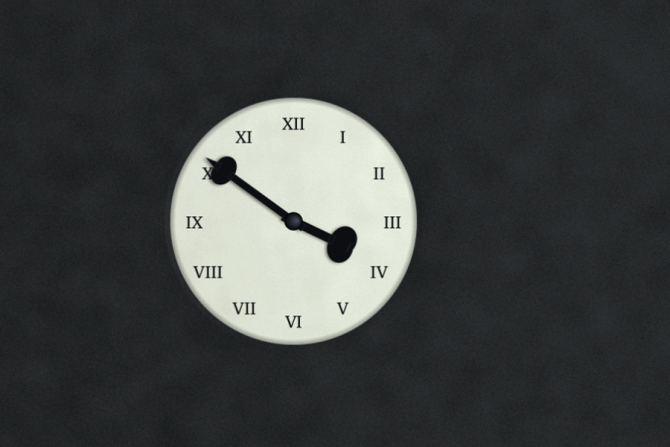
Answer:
3h51
